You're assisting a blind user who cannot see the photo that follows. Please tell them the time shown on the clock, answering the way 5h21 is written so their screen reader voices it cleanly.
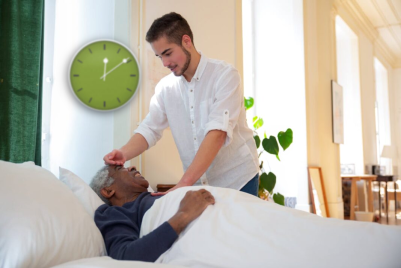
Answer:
12h09
